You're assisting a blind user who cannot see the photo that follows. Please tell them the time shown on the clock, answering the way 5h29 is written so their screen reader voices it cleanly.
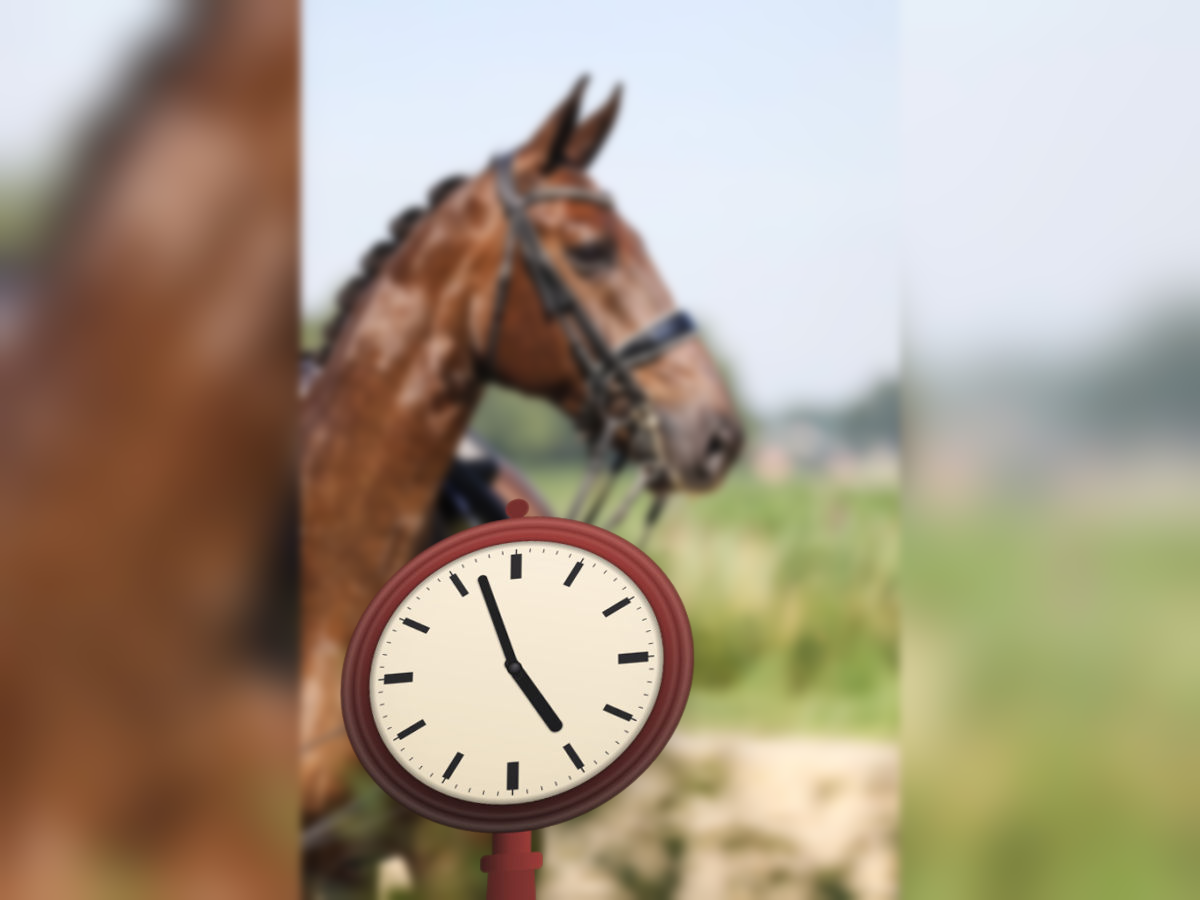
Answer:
4h57
